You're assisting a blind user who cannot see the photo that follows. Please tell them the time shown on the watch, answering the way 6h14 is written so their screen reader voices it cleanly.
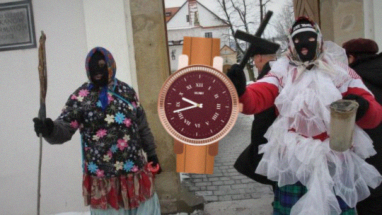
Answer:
9h42
